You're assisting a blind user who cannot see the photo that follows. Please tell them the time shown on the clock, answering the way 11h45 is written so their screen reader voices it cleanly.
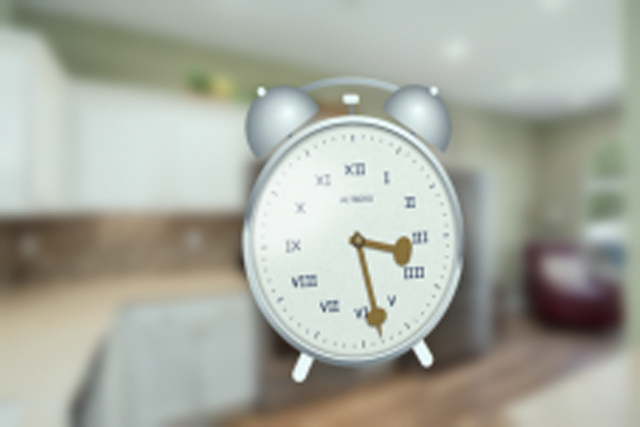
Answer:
3h28
